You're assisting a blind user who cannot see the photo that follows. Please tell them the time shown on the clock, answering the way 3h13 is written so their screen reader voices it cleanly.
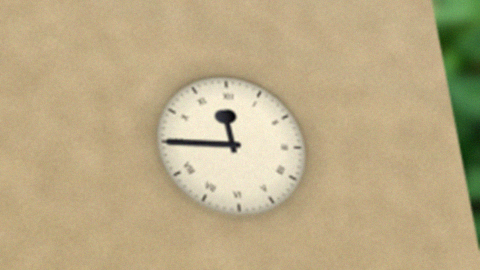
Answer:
11h45
